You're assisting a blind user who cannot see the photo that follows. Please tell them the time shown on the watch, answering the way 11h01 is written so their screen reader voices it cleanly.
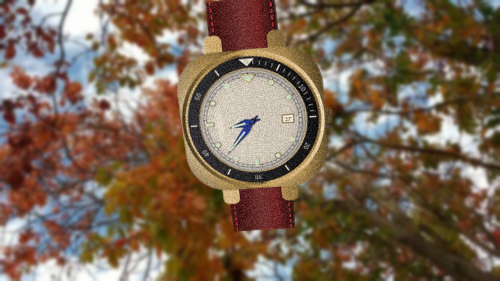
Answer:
8h37
